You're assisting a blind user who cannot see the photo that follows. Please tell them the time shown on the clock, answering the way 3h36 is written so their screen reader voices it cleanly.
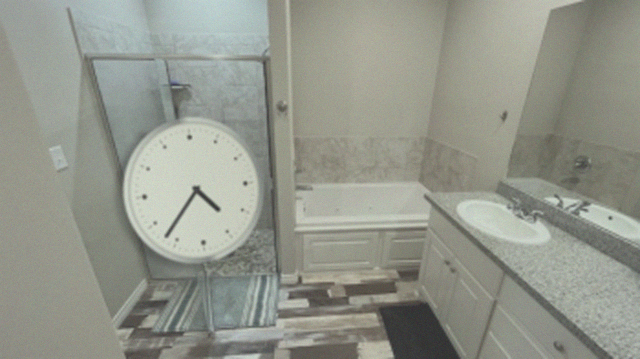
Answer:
4h37
